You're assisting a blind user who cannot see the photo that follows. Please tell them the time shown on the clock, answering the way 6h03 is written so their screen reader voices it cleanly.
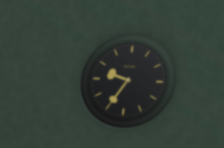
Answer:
9h35
